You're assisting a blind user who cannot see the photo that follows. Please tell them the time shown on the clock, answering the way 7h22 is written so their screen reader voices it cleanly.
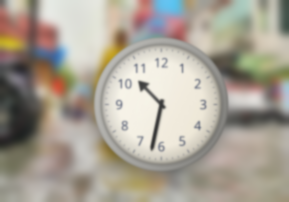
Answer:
10h32
